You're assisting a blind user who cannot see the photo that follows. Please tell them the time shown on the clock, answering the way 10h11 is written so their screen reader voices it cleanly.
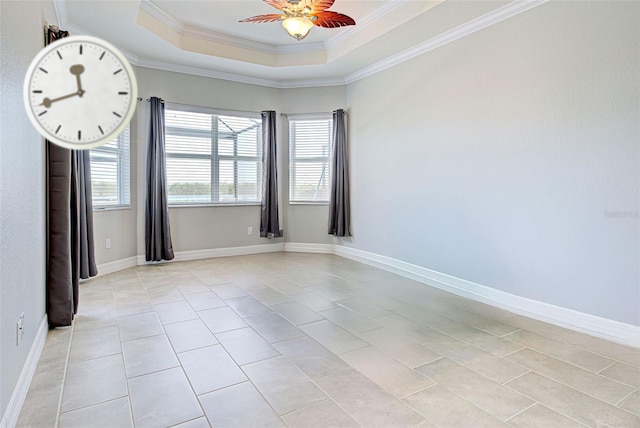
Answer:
11h42
